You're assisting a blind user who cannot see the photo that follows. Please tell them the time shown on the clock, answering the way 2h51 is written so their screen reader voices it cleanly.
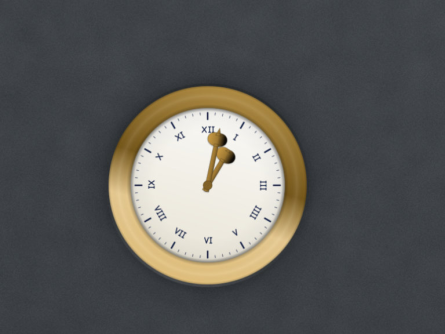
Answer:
1h02
